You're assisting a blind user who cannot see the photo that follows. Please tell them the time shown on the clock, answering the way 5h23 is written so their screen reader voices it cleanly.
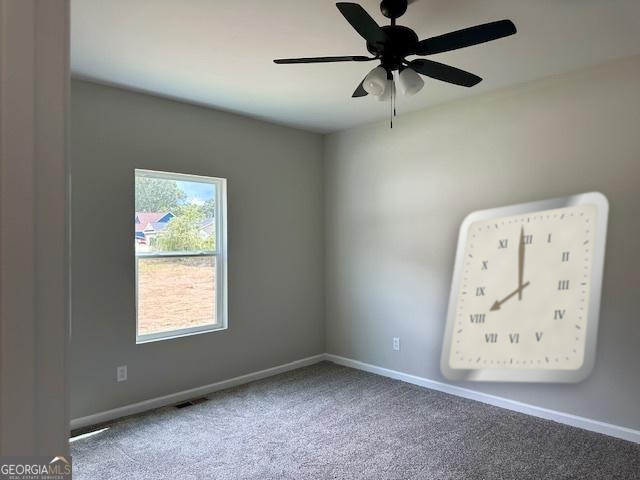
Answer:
7h59
